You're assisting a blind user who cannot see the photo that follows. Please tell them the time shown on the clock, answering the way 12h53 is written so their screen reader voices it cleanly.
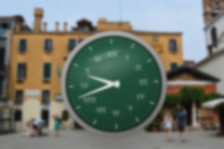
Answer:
9h42
